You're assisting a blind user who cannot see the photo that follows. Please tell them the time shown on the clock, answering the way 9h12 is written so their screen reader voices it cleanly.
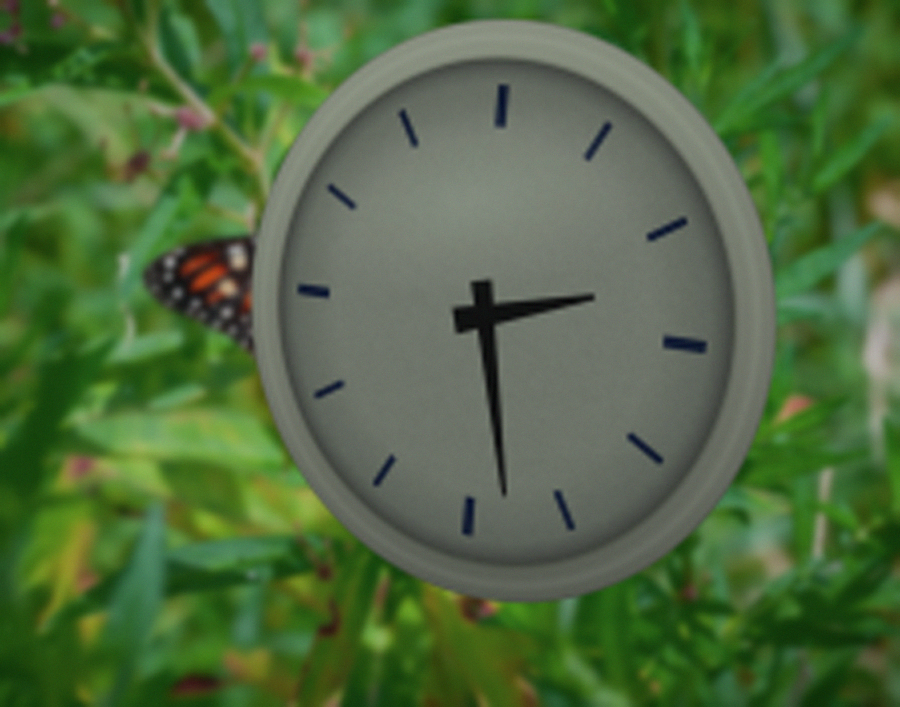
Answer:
2h28
